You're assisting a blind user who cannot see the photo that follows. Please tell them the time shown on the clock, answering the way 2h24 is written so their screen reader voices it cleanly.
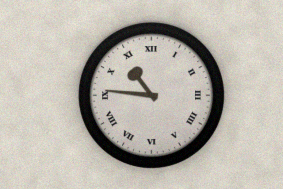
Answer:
10h46
